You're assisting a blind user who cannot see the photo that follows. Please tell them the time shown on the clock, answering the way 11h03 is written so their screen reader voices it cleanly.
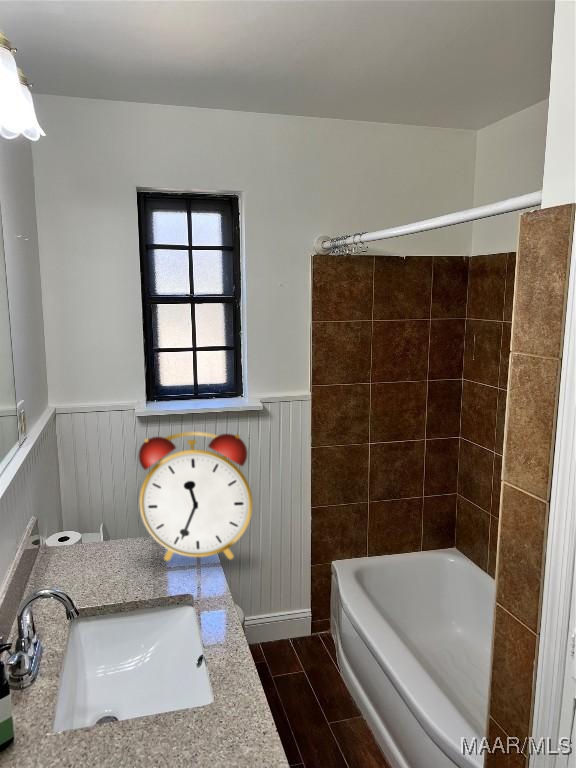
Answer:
11h34
